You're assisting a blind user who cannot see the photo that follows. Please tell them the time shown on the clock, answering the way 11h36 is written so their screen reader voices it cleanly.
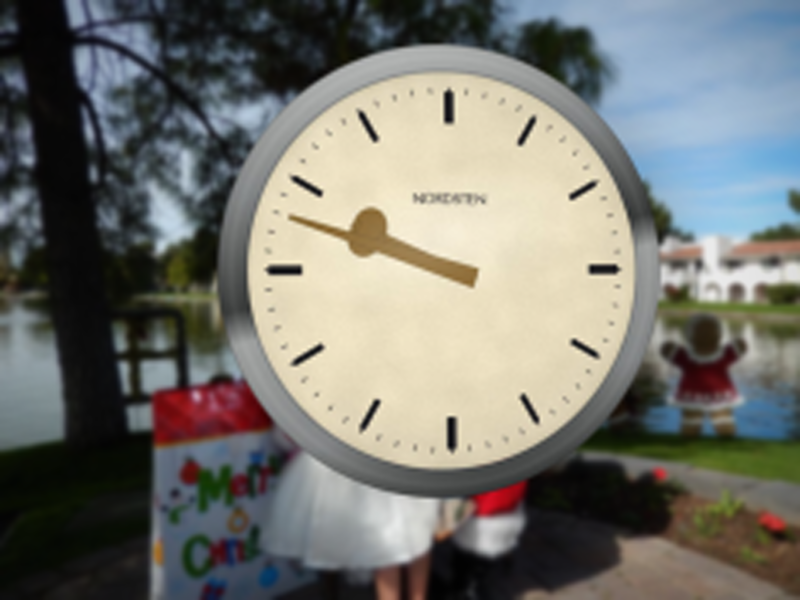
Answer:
9h48
